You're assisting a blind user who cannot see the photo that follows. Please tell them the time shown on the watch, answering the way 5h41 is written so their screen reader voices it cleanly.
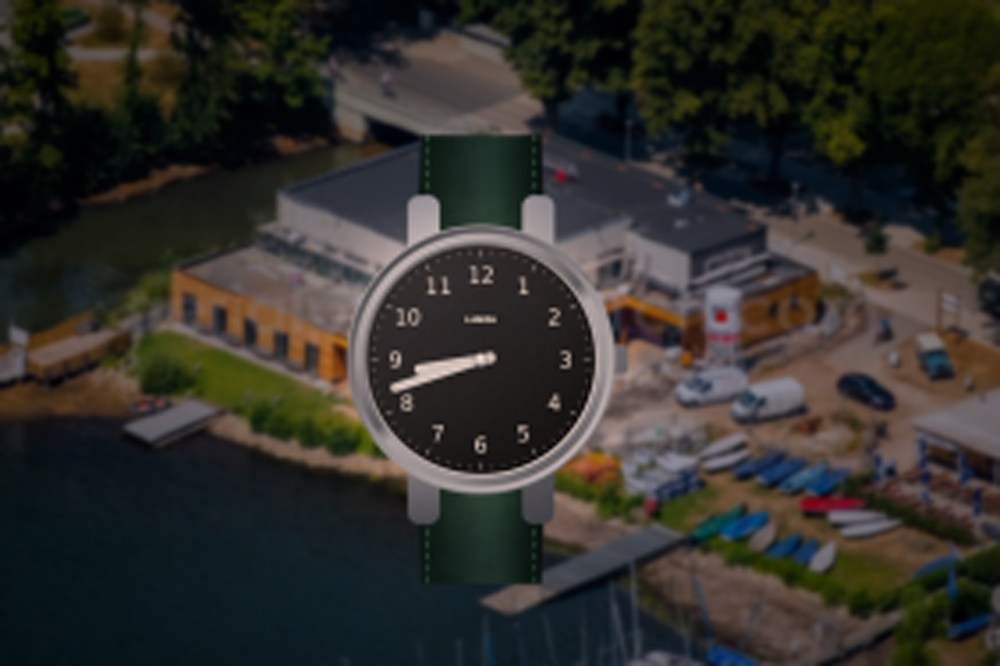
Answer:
8h42
